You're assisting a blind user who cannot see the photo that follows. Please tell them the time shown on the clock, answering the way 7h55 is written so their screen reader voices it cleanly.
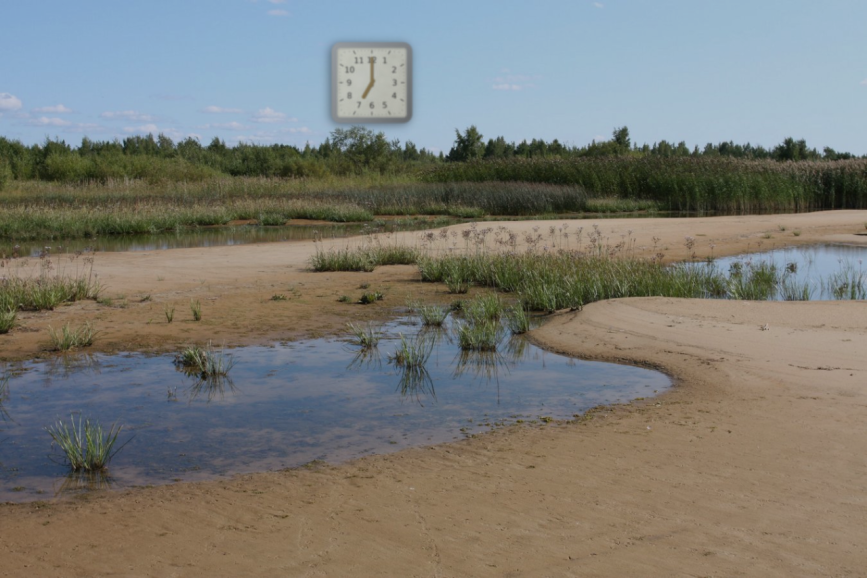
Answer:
7h00
